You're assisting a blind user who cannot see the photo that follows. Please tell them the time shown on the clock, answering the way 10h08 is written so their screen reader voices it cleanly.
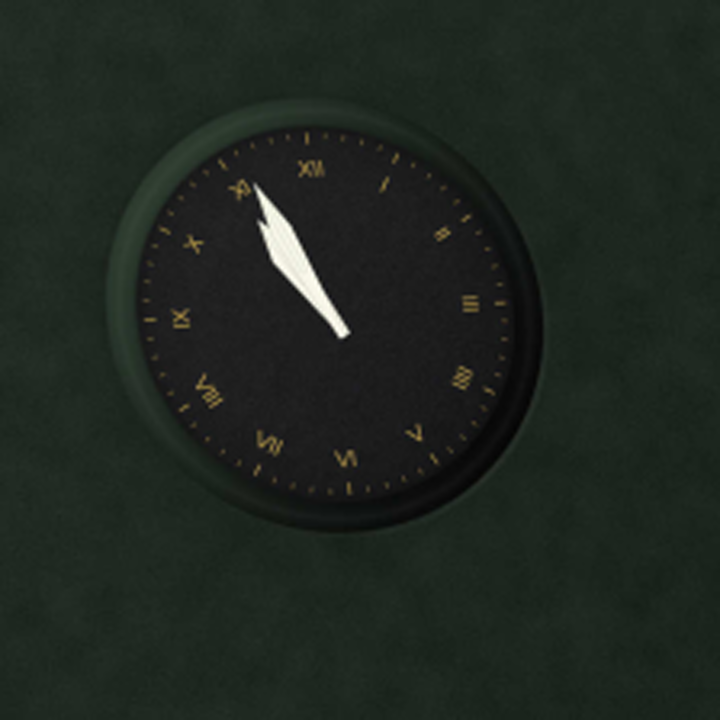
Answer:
10h56
